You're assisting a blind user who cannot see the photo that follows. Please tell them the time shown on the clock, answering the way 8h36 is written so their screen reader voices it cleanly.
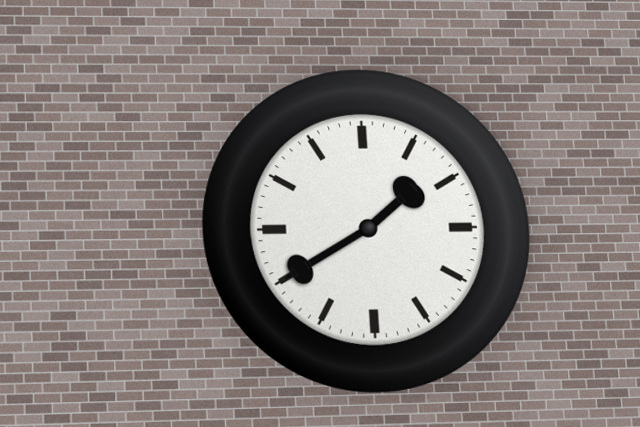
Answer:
1h40
